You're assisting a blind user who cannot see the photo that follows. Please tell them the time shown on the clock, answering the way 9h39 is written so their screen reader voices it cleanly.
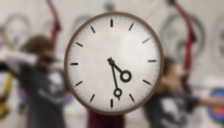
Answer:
4h28
